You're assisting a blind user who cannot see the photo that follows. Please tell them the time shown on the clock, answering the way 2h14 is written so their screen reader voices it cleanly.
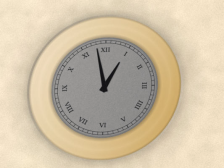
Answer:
12h58
